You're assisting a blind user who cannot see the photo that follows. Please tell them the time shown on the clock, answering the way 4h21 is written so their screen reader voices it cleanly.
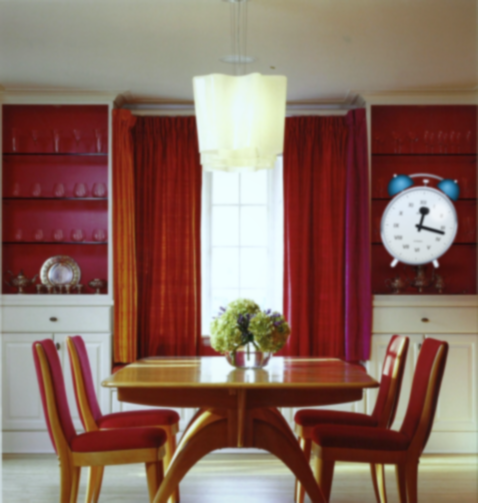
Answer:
12h17
